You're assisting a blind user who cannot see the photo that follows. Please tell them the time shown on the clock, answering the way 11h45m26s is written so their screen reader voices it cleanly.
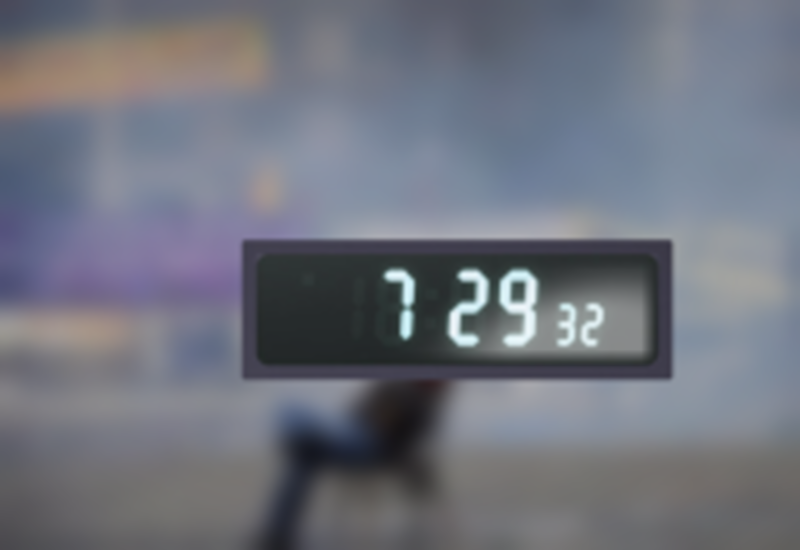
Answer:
7h29m32s
